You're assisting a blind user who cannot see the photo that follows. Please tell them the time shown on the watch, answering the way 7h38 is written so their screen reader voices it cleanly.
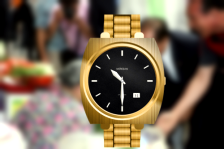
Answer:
10h30
